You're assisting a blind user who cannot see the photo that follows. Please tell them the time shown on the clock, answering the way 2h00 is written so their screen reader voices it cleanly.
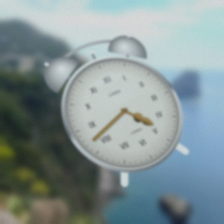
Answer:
4h42
